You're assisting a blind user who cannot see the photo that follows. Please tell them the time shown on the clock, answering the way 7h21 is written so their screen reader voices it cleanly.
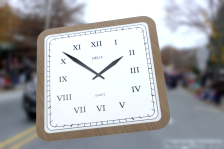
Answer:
1h52
